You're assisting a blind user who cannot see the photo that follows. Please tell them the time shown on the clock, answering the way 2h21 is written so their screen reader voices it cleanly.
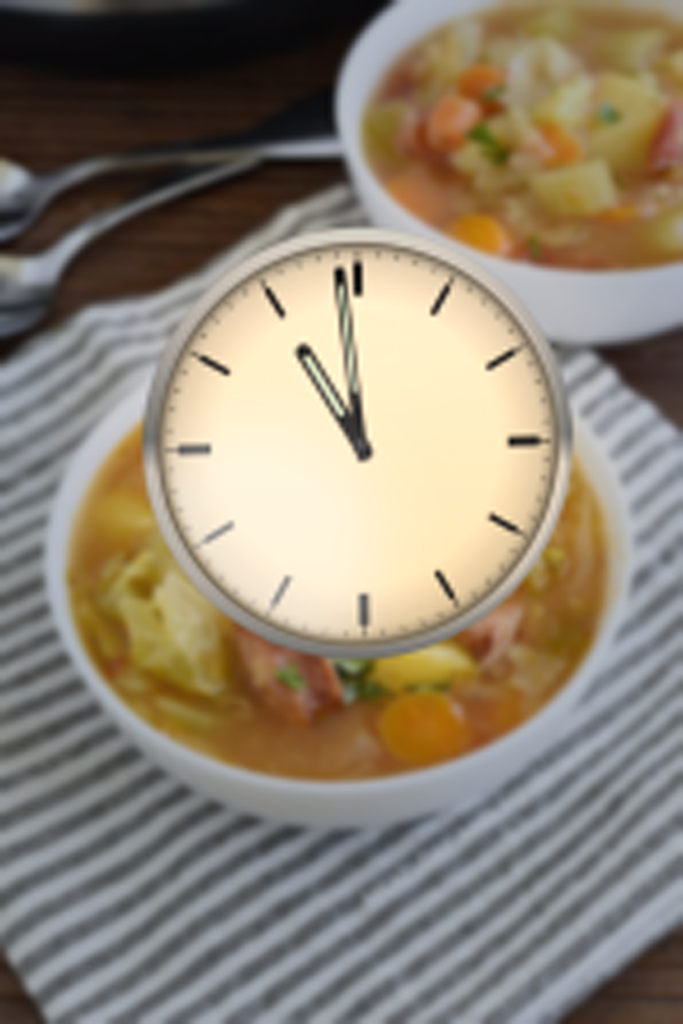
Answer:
10h59
